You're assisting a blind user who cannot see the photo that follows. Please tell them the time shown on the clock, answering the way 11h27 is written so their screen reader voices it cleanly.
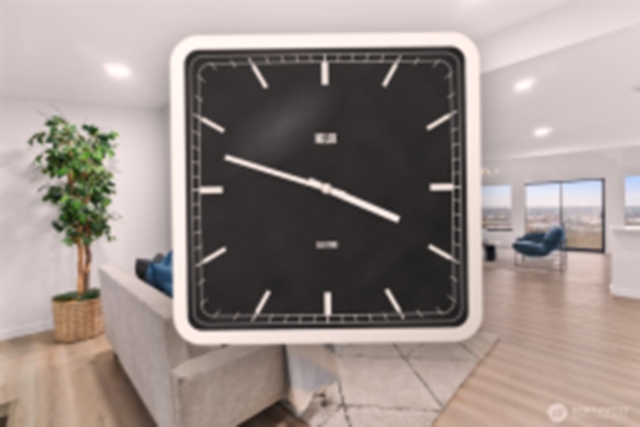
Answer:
3h48
